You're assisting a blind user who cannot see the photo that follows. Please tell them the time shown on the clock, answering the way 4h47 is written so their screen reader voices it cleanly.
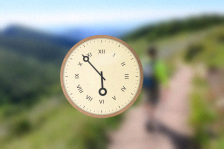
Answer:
5h53
